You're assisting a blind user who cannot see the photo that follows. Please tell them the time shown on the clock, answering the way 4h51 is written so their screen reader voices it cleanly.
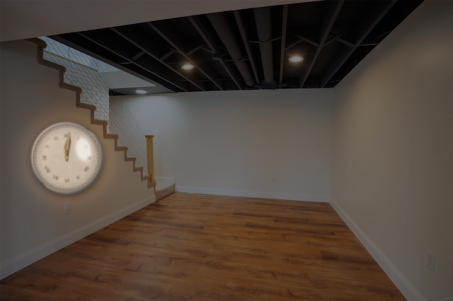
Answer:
12h01
